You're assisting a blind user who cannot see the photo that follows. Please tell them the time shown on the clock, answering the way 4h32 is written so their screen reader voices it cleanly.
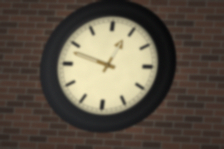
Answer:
12h48
